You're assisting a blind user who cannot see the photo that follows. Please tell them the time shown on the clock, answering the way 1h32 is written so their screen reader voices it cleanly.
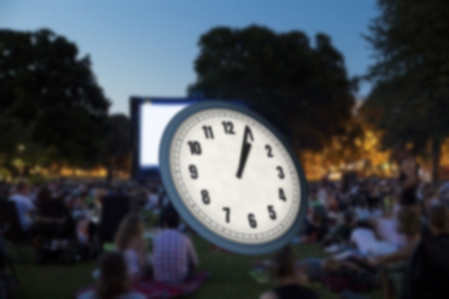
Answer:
1h04
